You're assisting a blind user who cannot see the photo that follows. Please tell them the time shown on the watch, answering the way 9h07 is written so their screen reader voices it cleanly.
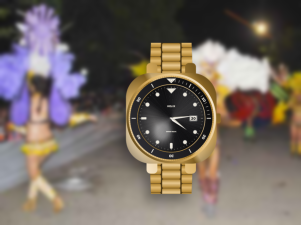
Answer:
4h14
